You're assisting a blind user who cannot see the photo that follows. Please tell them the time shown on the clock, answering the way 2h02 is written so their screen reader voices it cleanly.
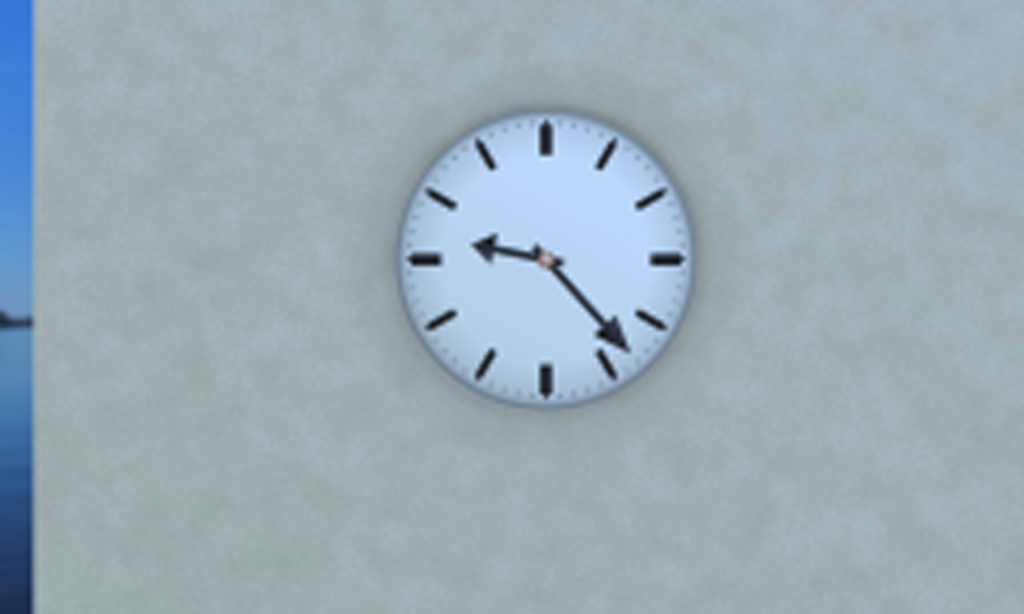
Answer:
9h23
